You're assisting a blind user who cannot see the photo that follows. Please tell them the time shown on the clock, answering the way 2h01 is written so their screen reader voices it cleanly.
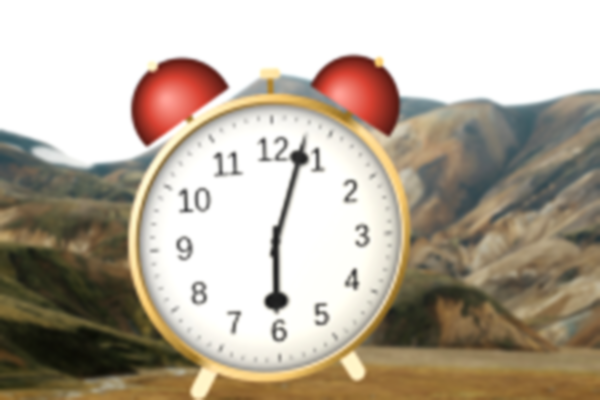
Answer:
6h03
